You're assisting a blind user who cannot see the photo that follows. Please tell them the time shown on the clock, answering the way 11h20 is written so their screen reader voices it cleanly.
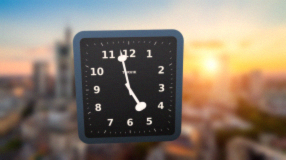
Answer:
4h58
